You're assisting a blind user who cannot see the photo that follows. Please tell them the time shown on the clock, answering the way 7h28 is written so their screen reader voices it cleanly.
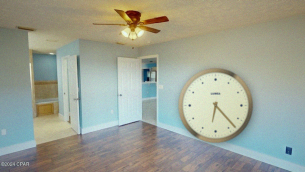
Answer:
6h23
